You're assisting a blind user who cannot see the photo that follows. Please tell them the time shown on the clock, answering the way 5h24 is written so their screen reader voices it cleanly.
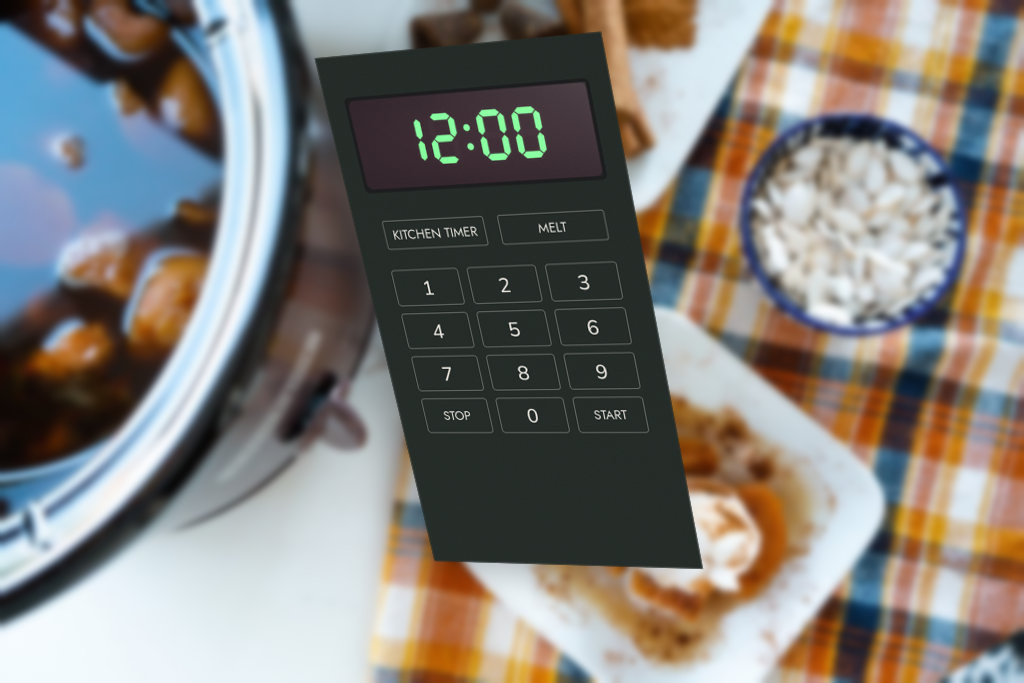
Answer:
12h00
